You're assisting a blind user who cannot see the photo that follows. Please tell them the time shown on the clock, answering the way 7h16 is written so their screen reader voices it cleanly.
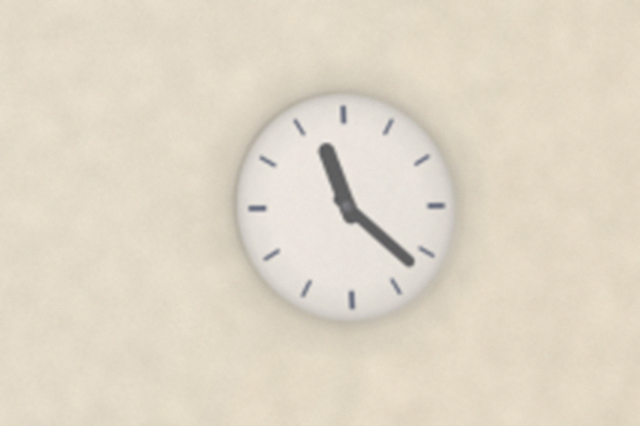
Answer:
11h22
